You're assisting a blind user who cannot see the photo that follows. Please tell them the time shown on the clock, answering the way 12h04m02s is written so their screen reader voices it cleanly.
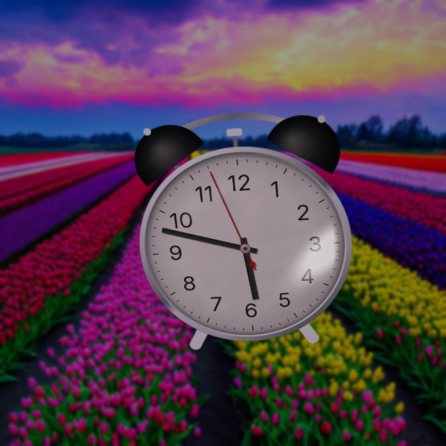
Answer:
5h47m57s
